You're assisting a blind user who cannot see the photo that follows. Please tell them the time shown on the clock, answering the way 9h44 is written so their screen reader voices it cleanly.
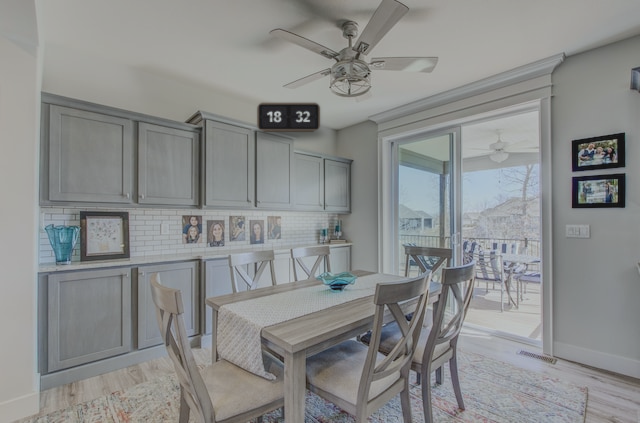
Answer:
18h32
